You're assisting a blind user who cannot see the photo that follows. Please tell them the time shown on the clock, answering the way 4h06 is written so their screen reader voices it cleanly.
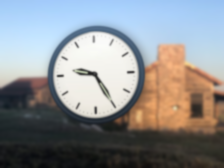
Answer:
9h25
